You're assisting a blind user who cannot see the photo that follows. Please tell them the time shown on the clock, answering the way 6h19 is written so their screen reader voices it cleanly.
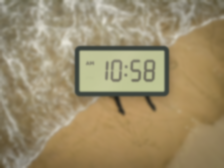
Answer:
10h58
